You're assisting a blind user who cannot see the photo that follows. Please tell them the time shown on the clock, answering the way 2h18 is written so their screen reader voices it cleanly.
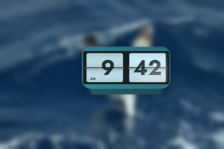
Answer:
9h42
